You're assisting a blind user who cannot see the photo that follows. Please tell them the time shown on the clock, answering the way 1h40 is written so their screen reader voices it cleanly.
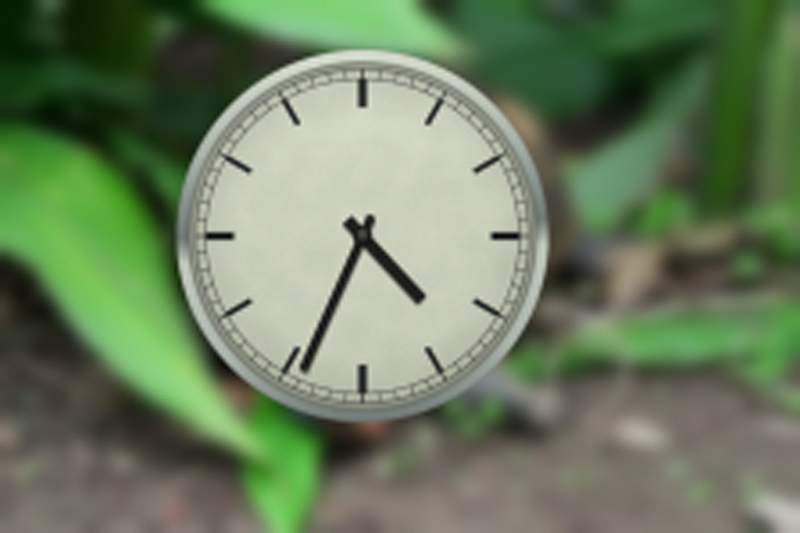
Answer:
4h34
